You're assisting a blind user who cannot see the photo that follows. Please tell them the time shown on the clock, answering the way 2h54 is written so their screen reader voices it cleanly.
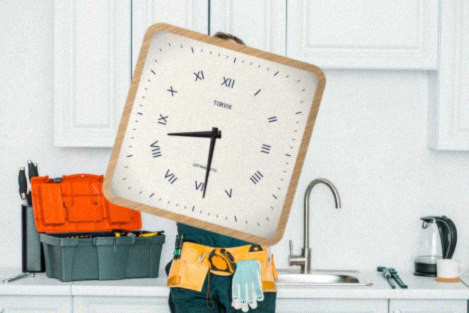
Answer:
8h29
